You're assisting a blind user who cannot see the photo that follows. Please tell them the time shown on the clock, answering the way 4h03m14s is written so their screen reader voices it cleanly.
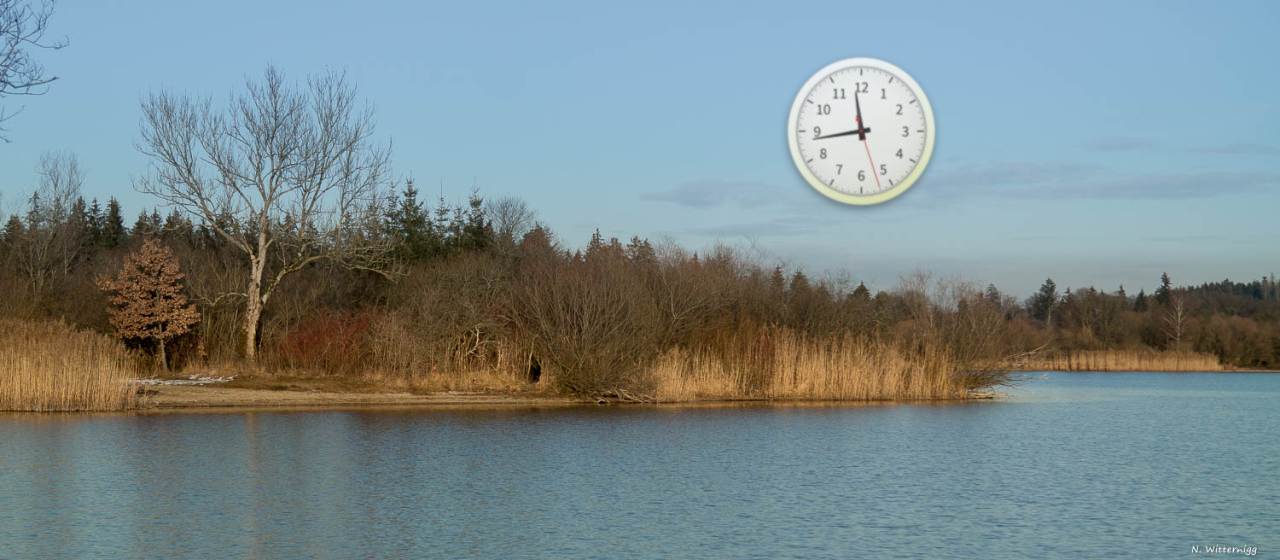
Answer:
11h43m27s
